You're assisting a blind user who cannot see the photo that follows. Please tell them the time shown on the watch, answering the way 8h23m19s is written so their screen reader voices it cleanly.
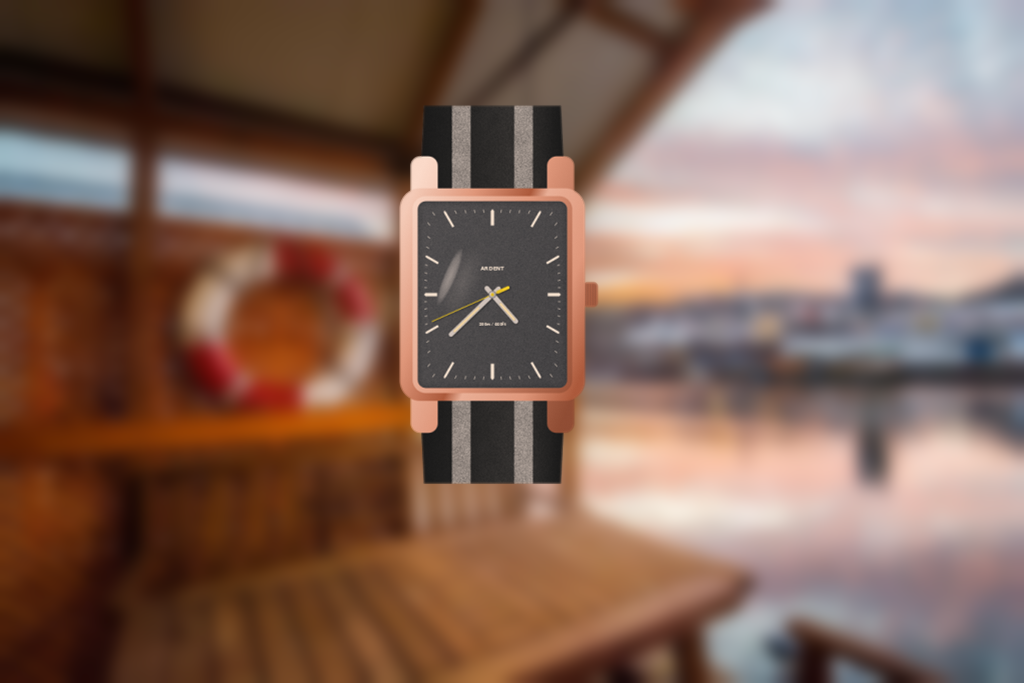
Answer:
4h37m41s
